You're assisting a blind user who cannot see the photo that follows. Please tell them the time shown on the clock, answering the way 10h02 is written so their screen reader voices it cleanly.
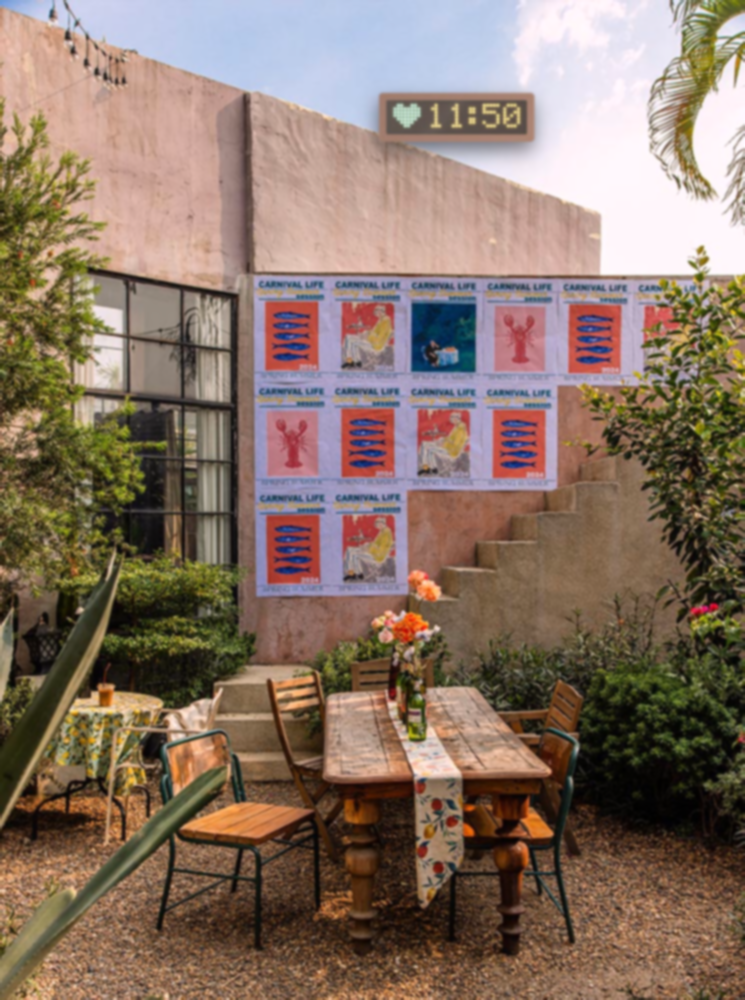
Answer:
11h50
